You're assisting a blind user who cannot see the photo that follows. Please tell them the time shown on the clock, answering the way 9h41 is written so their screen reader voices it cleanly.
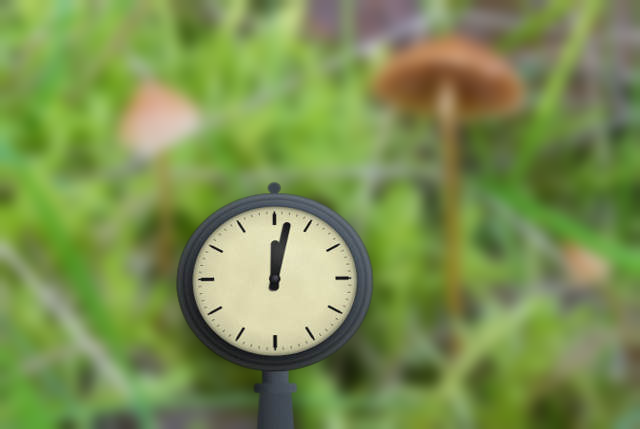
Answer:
12h02
